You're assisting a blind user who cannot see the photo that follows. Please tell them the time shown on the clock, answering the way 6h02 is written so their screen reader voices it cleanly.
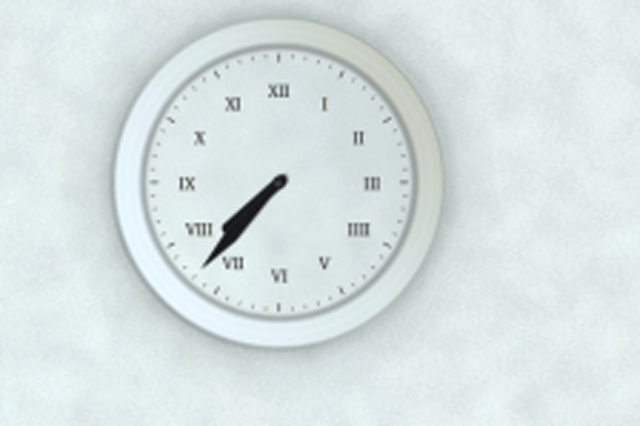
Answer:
7h37
